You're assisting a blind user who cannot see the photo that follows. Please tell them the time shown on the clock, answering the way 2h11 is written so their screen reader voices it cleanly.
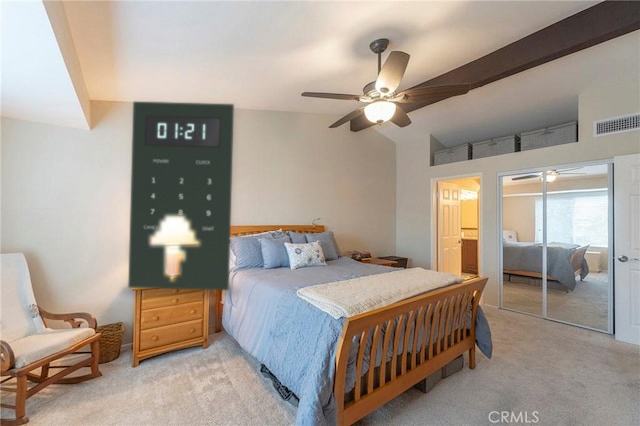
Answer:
1h21
